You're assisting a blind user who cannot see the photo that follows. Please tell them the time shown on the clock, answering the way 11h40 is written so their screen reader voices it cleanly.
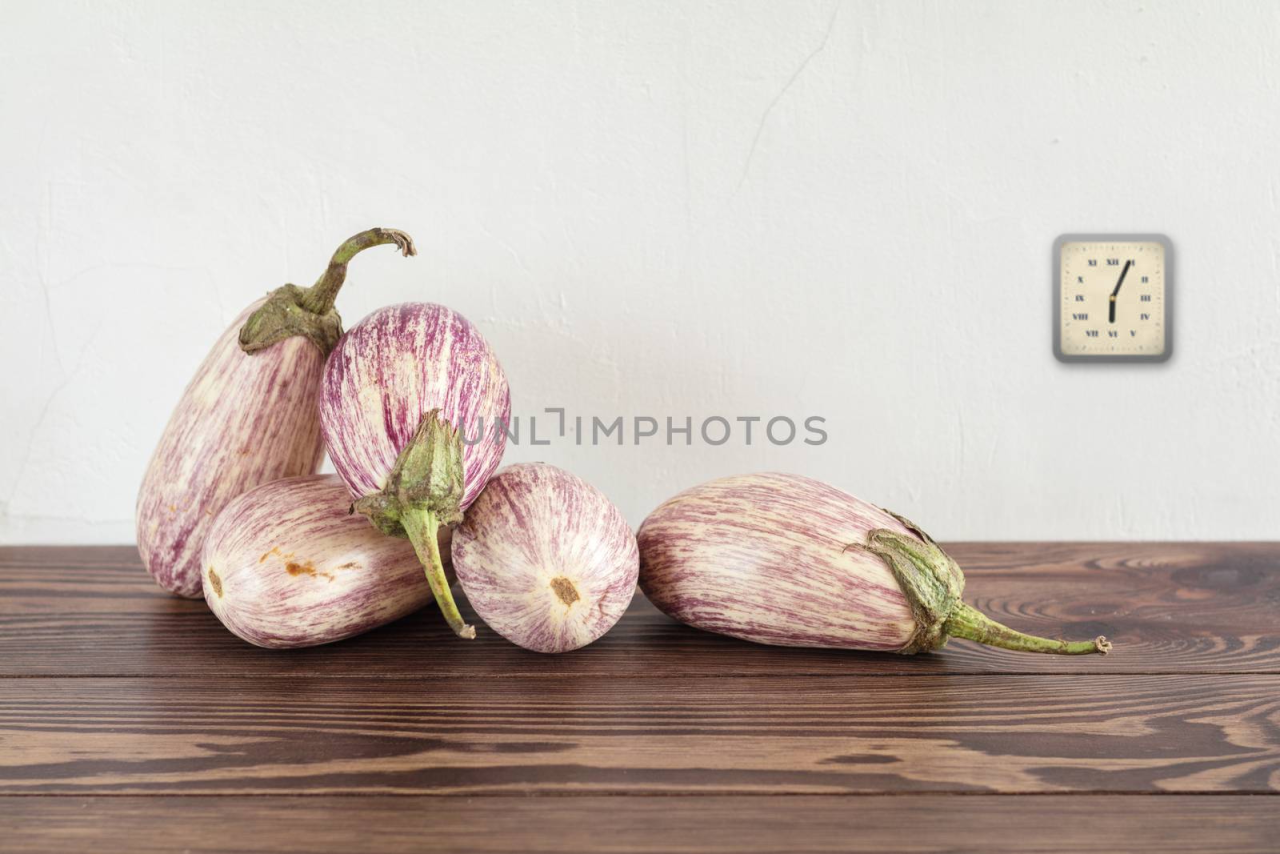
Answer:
6h04
